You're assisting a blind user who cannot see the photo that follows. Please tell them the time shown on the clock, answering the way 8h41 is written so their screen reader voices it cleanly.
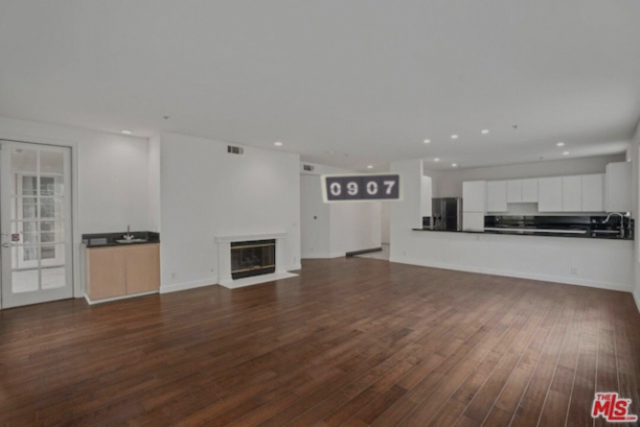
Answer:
9h07
